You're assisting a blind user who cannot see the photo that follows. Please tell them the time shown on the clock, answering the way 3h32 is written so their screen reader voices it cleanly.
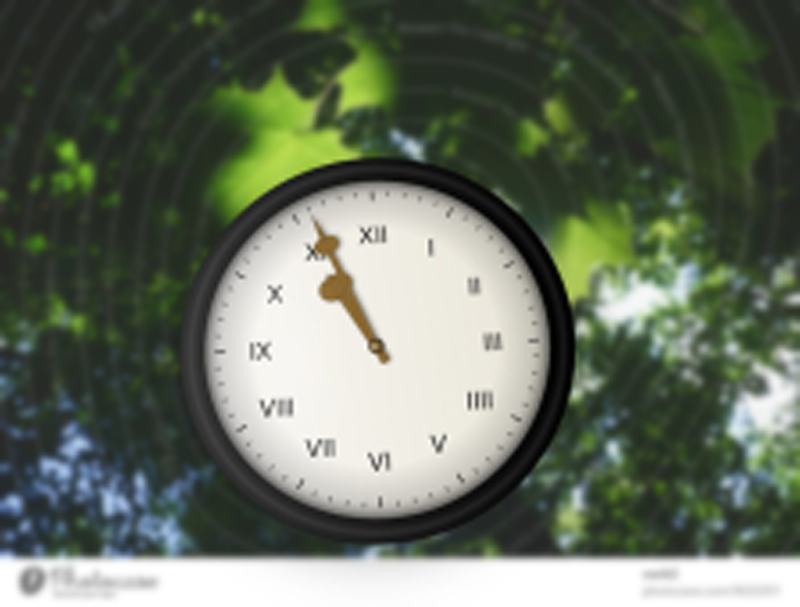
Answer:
10h56
